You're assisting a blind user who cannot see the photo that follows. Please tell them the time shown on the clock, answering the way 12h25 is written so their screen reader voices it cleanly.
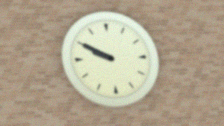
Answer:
9h50
